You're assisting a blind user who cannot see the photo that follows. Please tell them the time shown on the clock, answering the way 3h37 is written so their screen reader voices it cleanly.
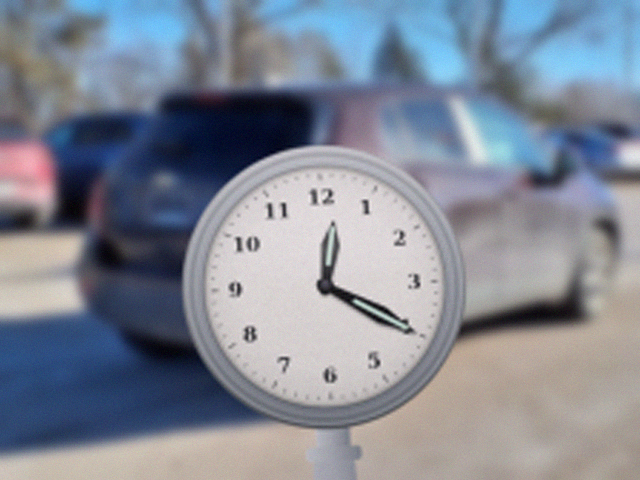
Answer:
12h20
